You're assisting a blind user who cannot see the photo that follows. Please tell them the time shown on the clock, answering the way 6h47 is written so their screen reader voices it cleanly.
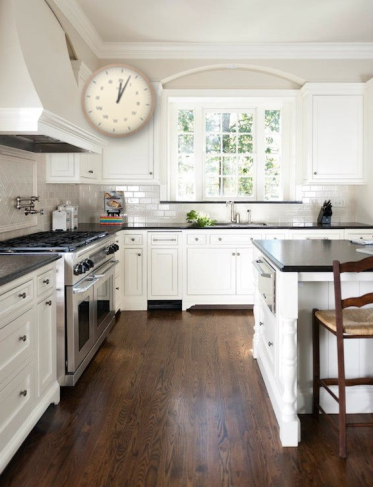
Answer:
12h03
